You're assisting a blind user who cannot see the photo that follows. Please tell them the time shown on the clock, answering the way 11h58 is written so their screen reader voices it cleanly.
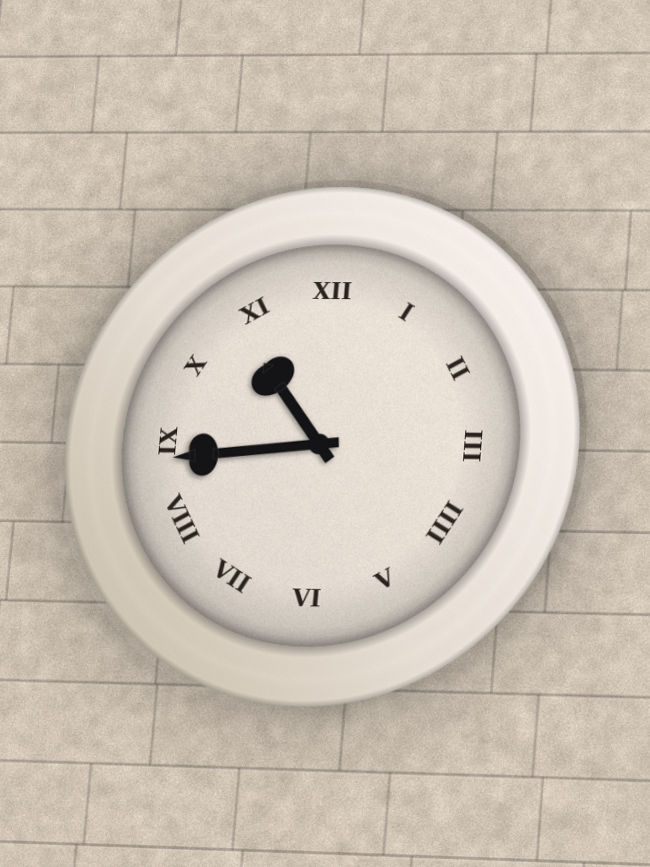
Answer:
10h44
